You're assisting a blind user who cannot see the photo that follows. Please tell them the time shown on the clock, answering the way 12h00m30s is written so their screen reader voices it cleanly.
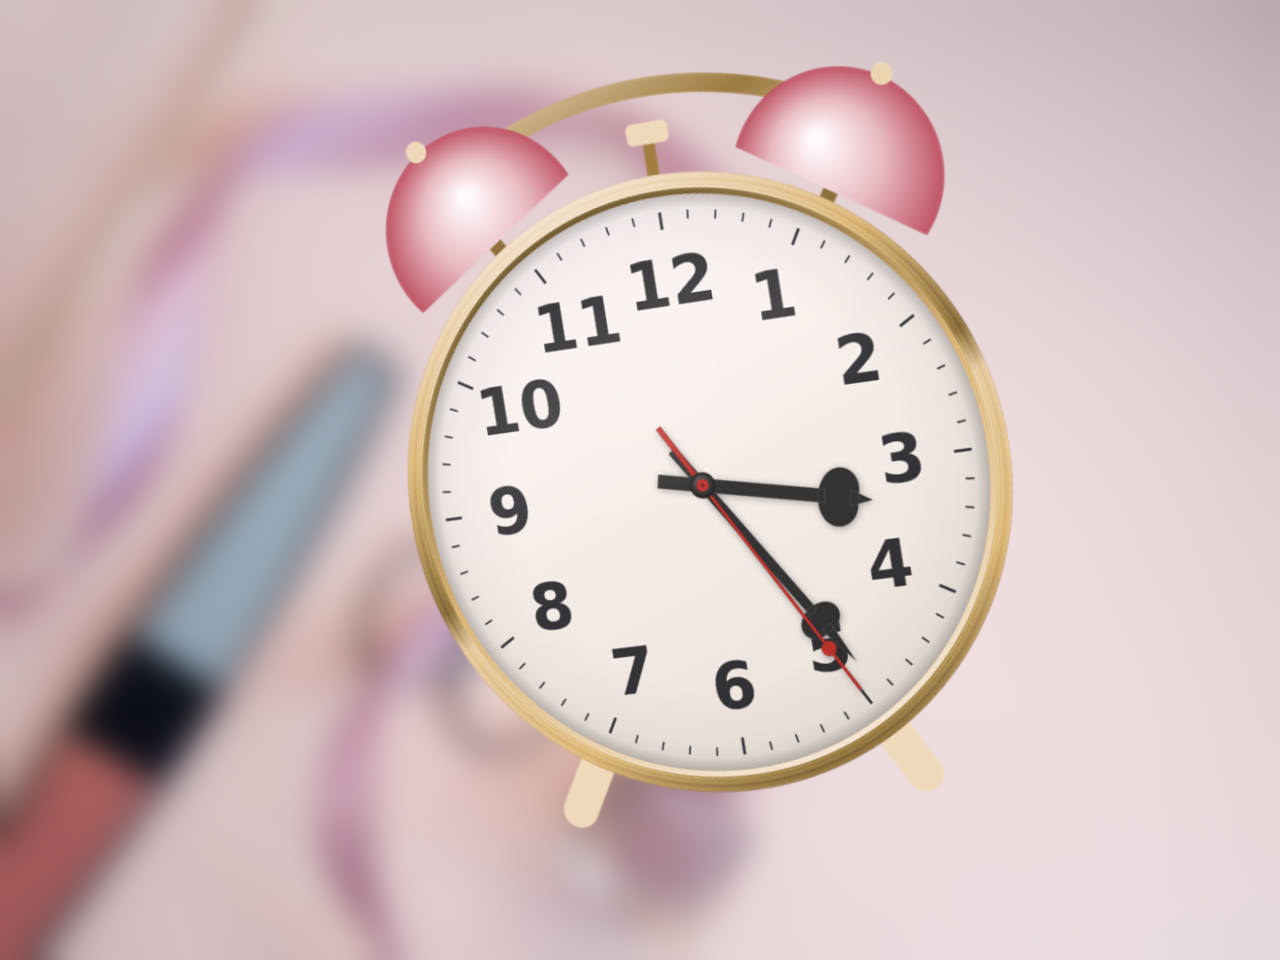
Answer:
3h24m25s
